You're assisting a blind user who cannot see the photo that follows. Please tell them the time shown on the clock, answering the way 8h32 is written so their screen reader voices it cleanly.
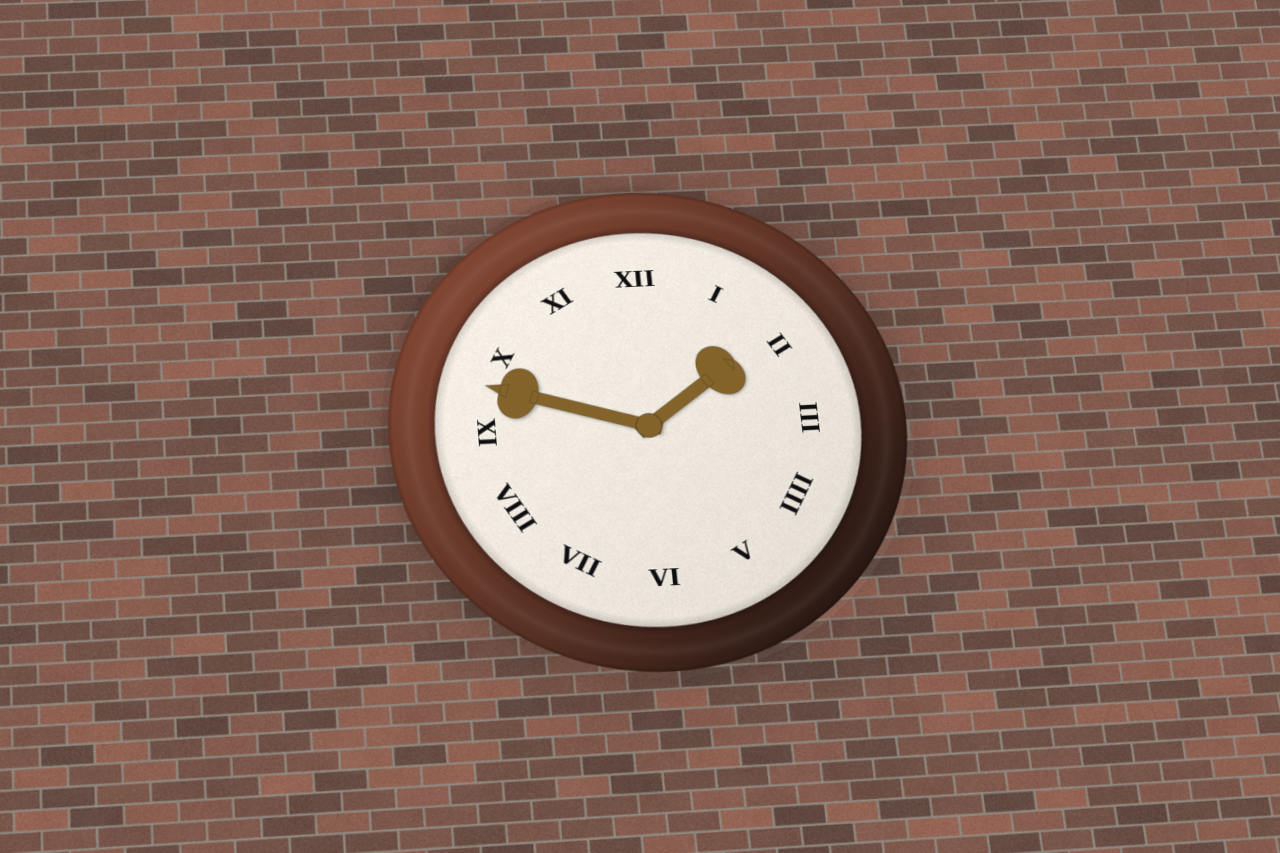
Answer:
1h48
